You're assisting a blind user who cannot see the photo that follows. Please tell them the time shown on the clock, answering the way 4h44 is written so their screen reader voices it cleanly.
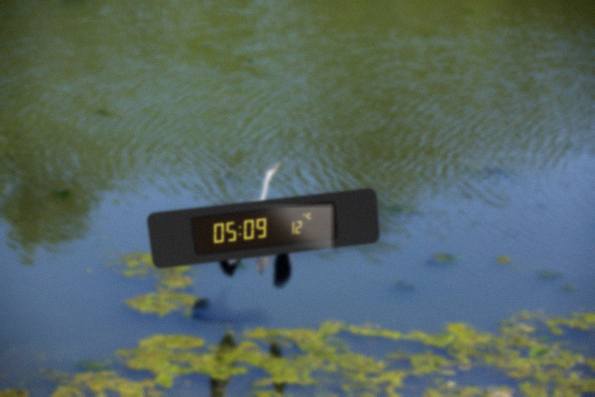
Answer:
5h09
